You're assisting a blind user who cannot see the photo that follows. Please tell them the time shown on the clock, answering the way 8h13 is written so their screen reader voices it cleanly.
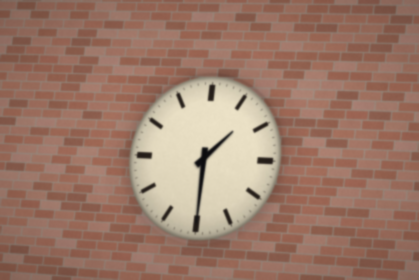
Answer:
1h30
